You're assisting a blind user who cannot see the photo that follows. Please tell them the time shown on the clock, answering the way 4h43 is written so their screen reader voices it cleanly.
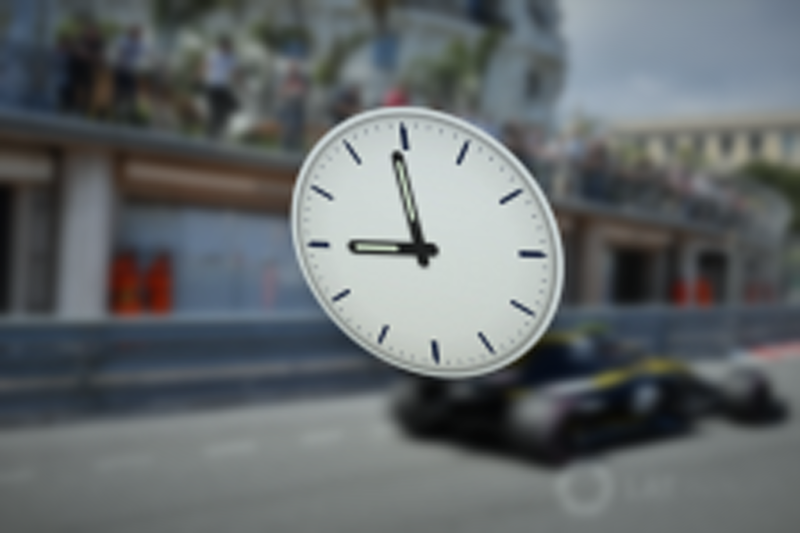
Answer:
8h59
